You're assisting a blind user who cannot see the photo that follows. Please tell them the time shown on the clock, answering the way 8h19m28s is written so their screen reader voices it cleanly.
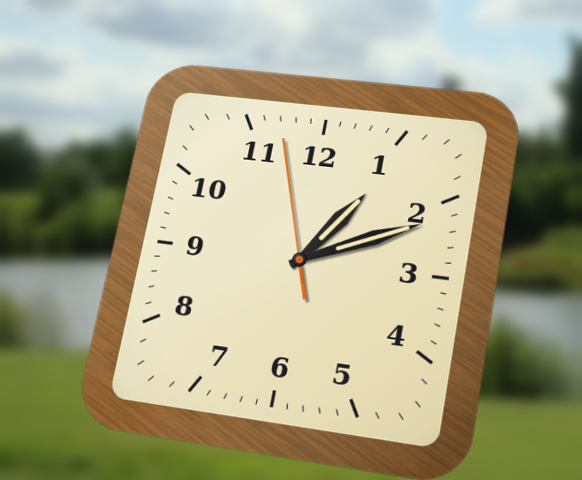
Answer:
1h10m57s
